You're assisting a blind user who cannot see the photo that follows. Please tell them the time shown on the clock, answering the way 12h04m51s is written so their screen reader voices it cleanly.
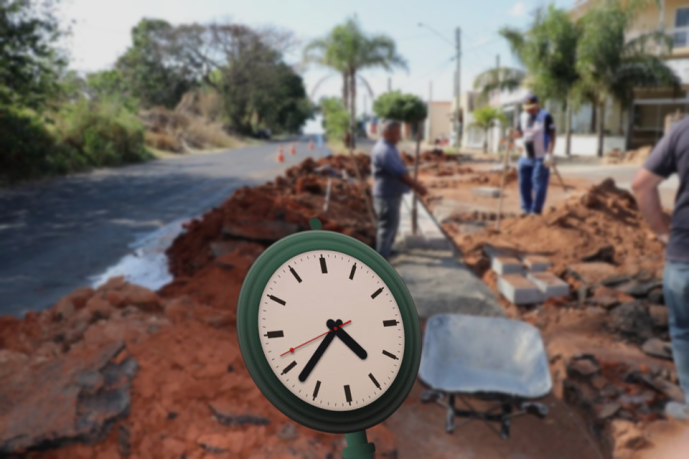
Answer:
4h37m42s
